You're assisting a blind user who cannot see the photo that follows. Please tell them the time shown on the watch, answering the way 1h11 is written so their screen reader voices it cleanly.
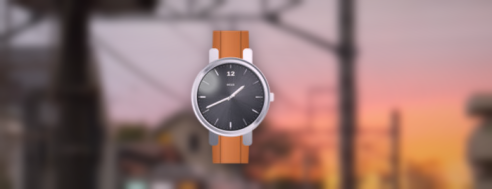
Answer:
1h41
